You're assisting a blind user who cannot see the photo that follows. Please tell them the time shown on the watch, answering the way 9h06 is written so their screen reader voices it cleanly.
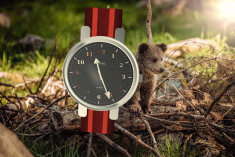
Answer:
11h26
